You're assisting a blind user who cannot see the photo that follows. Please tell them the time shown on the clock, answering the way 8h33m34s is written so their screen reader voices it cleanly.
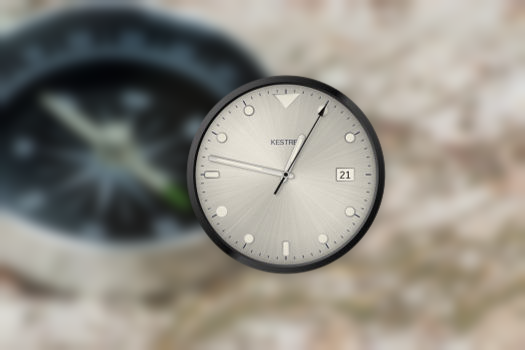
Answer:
12h47m05s
